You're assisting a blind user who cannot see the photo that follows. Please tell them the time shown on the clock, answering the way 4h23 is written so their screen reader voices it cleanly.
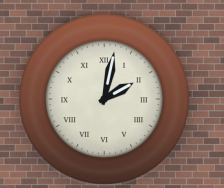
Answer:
2h02
